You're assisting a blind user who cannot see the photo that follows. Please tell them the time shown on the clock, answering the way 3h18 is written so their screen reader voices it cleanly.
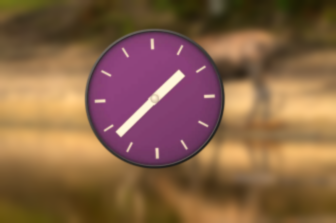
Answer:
1h38
